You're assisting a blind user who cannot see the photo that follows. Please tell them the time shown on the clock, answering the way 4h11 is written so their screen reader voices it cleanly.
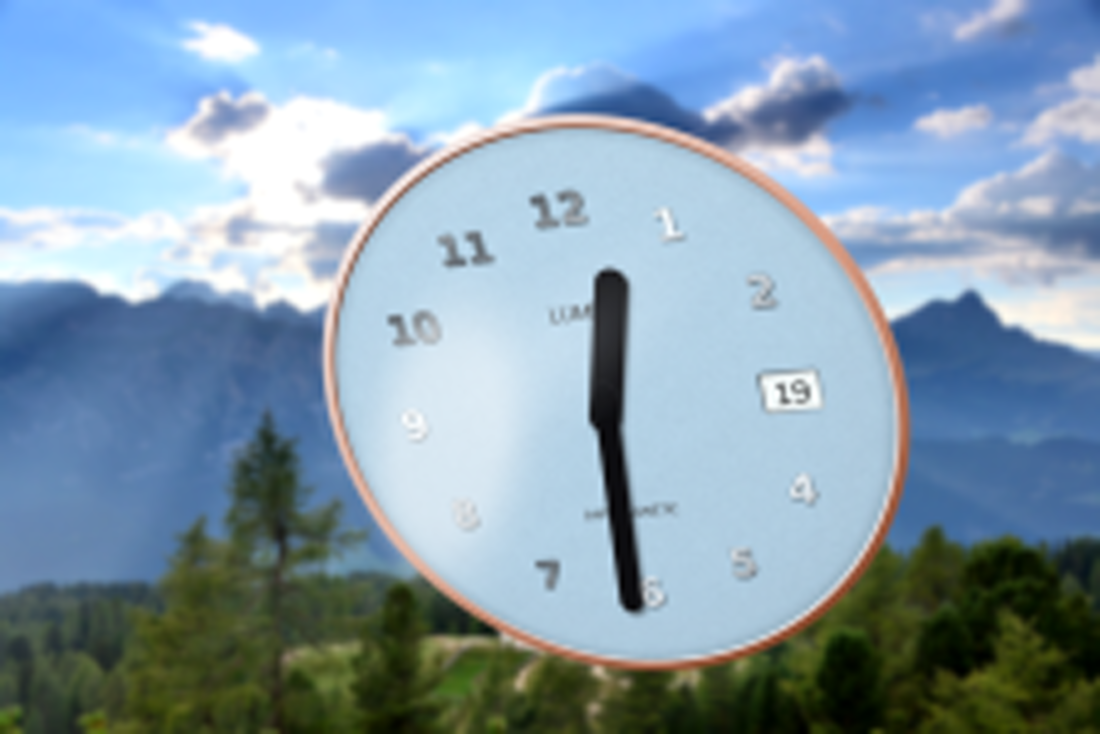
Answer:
12h31
